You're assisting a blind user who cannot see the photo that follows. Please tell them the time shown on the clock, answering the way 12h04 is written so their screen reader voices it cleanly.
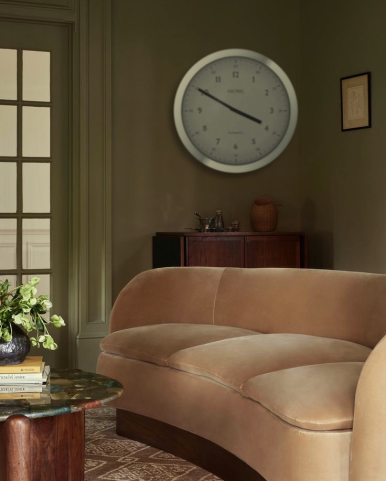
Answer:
3h50
